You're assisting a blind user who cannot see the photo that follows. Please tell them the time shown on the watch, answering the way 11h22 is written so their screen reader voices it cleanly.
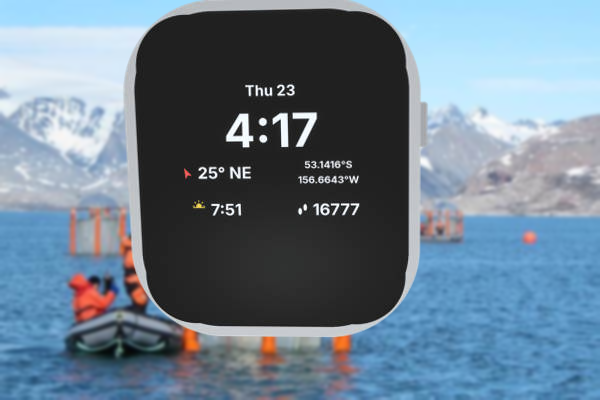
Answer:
4h17
